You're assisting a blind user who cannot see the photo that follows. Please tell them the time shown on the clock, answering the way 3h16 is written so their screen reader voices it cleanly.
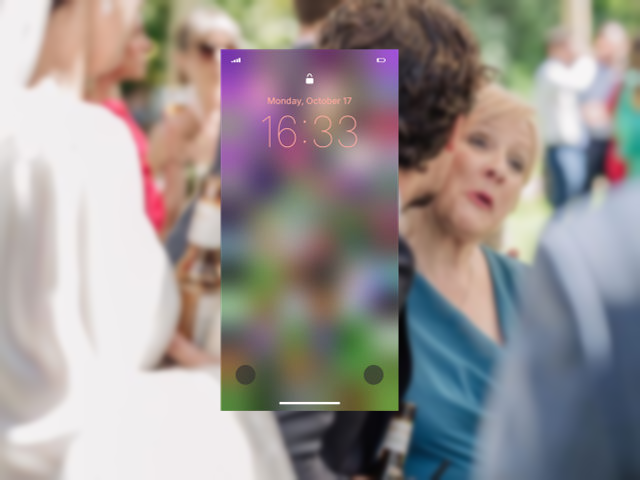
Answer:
16h33
